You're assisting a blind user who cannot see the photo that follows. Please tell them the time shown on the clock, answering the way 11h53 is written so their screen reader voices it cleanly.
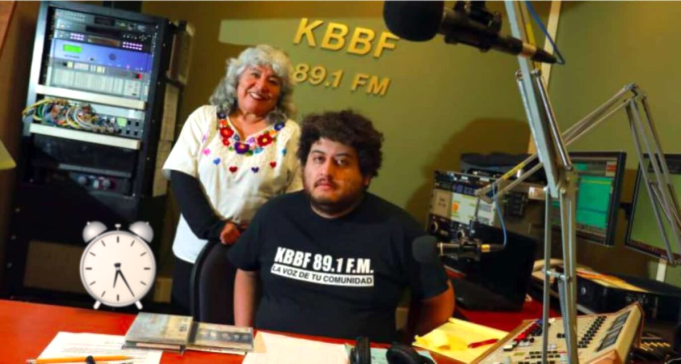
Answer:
6h25
